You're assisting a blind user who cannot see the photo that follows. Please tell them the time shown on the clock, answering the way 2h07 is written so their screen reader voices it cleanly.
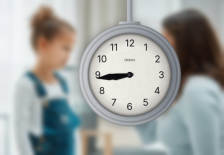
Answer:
8h44
